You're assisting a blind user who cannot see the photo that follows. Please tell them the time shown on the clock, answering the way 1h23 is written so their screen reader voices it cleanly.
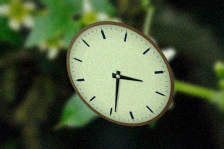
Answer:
3h34
